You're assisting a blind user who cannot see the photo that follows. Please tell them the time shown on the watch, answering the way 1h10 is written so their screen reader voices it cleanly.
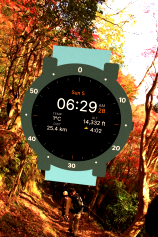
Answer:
6h29
